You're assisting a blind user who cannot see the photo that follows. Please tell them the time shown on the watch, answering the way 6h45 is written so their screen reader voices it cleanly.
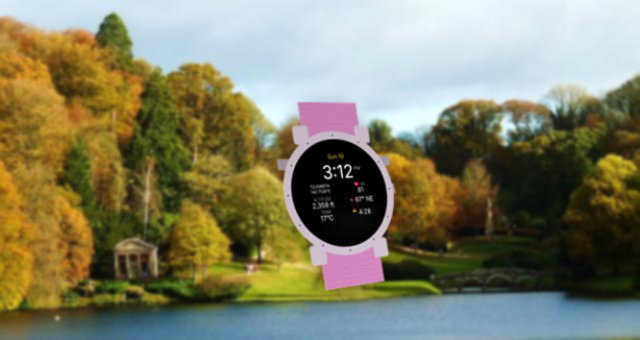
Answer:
3h12
